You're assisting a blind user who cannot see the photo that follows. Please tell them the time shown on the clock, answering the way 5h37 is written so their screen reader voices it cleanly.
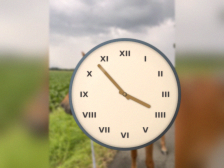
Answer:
3h53
